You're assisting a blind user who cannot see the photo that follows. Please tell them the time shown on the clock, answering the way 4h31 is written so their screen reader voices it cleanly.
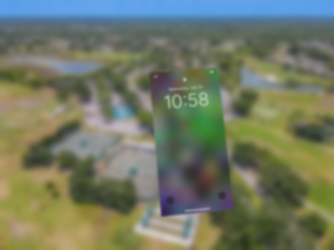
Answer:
10h58
